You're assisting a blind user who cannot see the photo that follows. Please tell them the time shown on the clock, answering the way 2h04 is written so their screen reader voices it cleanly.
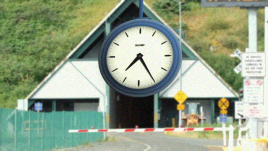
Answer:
7h25
